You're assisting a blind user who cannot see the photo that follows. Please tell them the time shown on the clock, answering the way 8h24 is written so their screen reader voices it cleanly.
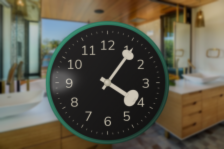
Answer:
4h06
